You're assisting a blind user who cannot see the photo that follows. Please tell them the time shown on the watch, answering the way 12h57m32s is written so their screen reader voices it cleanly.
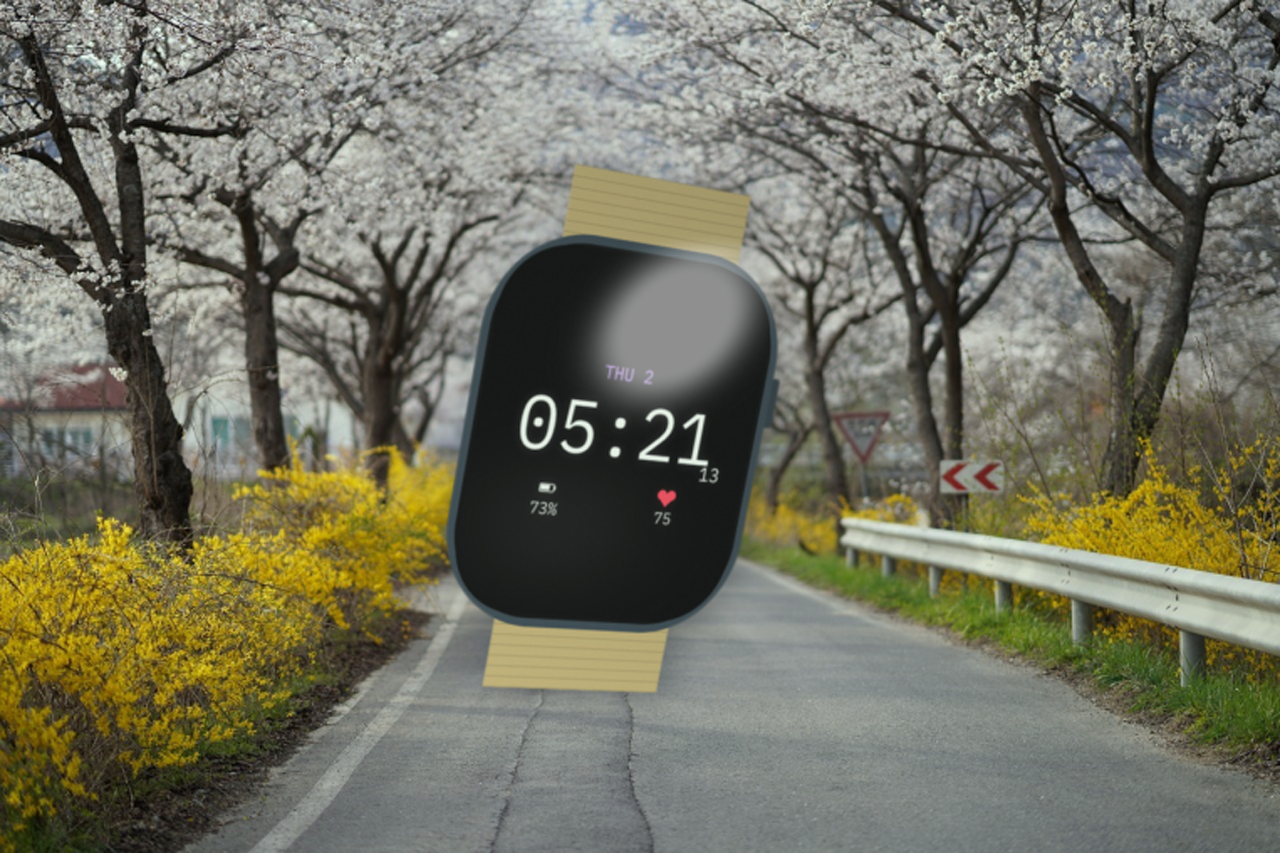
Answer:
5h21m13s
